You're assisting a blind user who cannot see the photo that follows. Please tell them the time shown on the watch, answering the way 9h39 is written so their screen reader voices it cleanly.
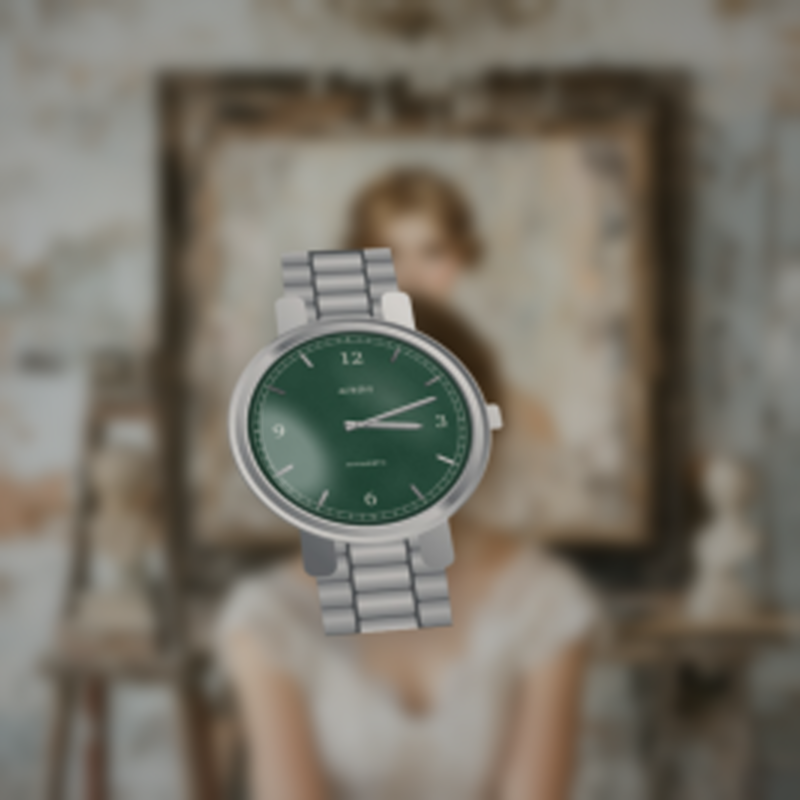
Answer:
3h12
